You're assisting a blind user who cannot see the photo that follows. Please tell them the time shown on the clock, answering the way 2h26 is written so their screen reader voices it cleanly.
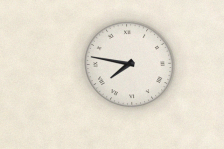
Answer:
7h47
